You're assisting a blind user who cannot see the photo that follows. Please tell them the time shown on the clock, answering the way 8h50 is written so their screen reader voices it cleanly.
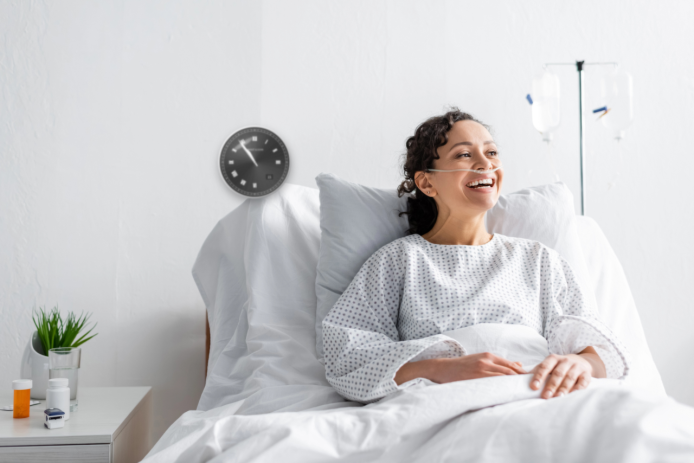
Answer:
10h54
